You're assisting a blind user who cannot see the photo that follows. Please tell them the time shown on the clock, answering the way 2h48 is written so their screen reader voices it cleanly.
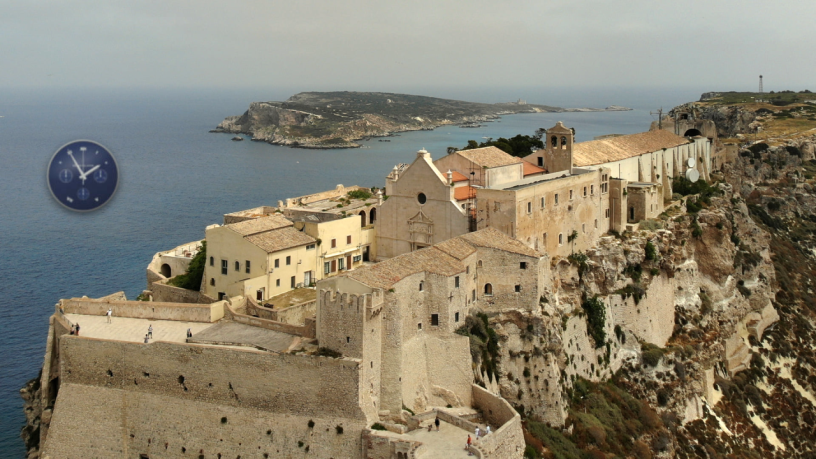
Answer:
1h55
